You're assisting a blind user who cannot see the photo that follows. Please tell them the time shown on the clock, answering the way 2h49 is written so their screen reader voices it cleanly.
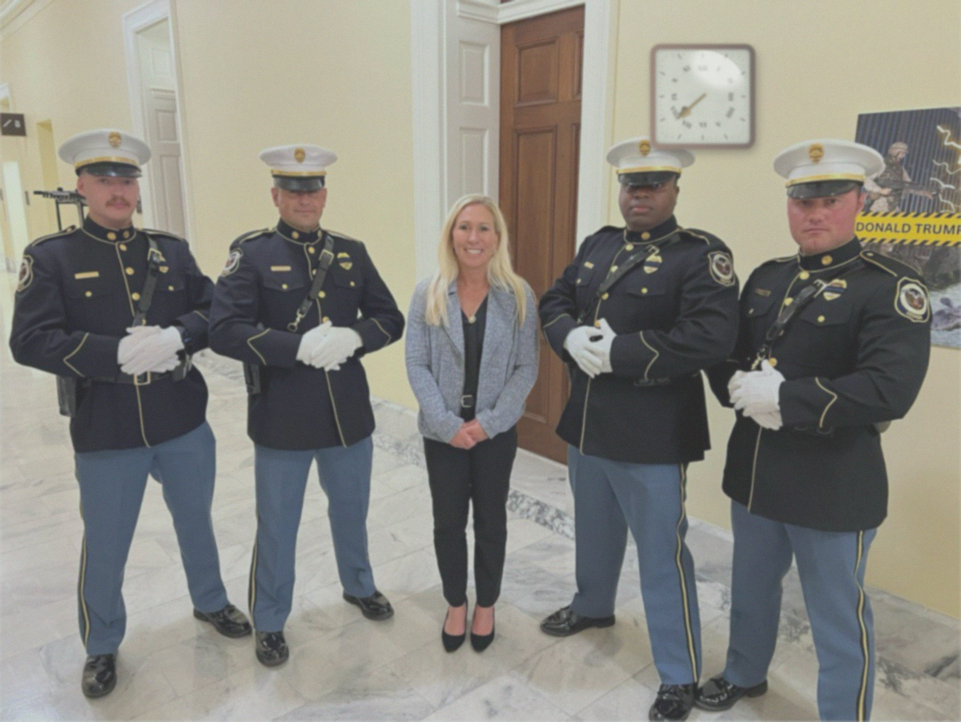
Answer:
7h38
